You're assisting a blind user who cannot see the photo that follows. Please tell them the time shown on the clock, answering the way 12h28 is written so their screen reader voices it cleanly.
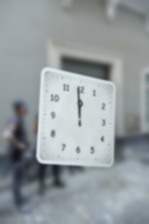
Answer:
11h59
